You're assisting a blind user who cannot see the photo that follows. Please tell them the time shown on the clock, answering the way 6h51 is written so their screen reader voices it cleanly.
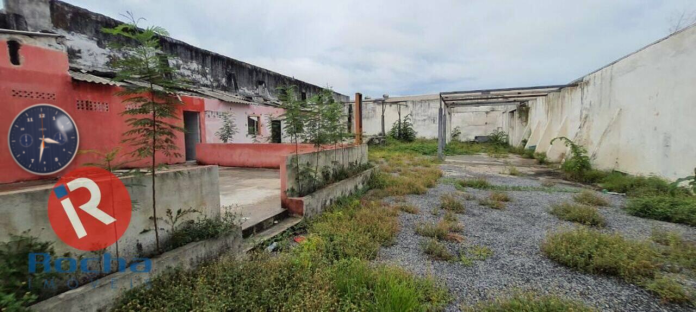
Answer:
3h32
